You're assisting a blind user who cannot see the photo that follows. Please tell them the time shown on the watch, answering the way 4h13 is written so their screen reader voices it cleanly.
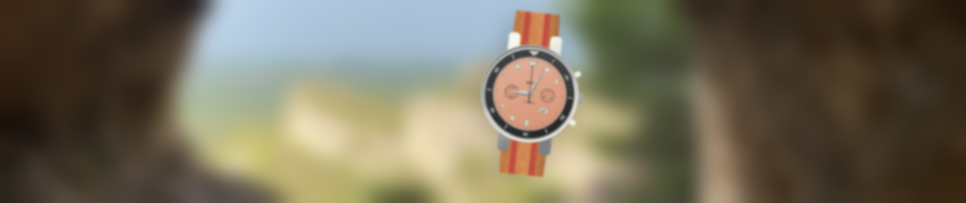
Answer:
9h04
